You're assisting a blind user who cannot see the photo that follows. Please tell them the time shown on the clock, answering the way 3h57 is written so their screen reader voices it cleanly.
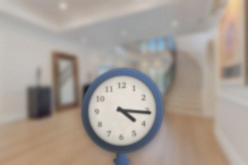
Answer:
4h16
